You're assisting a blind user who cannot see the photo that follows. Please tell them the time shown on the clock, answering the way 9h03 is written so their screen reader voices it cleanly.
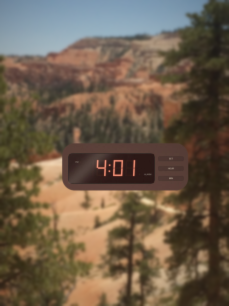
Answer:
4h01
